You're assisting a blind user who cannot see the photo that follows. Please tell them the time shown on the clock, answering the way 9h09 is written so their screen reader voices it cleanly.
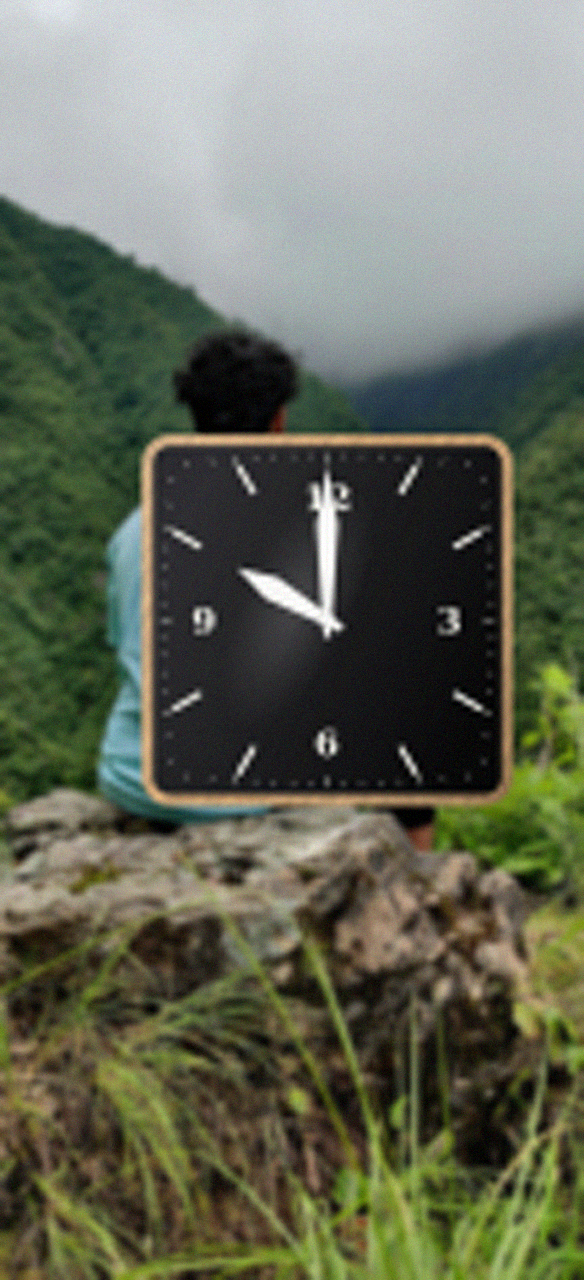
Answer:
10h00
